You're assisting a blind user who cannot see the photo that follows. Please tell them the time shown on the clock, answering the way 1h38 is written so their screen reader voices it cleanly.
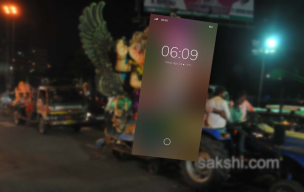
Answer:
6h09
